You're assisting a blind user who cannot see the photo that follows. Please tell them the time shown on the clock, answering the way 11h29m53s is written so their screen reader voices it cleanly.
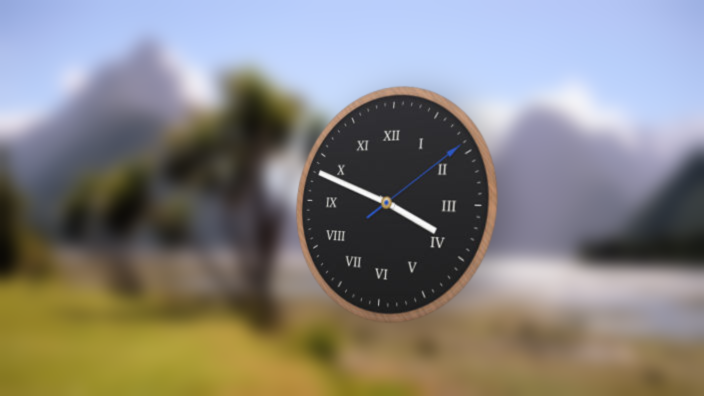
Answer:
3h48m09s
